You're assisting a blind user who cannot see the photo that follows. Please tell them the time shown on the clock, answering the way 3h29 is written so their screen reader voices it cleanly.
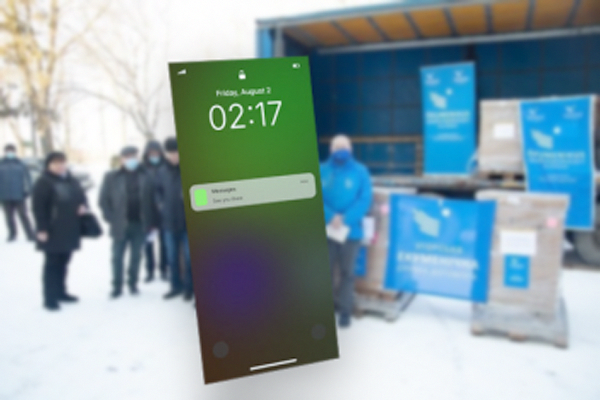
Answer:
2h17
